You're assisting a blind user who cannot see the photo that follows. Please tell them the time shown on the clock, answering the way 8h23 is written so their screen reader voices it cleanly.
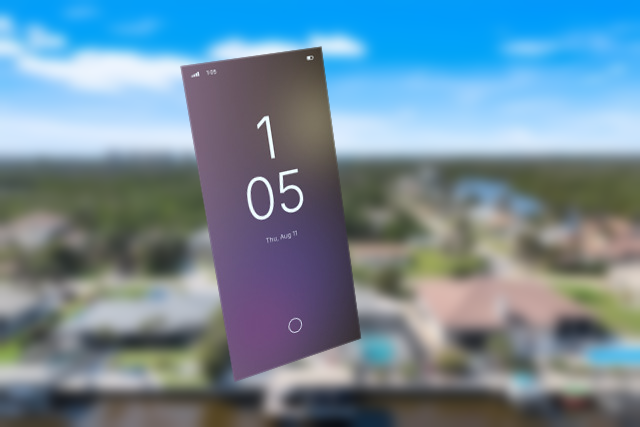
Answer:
1h05
